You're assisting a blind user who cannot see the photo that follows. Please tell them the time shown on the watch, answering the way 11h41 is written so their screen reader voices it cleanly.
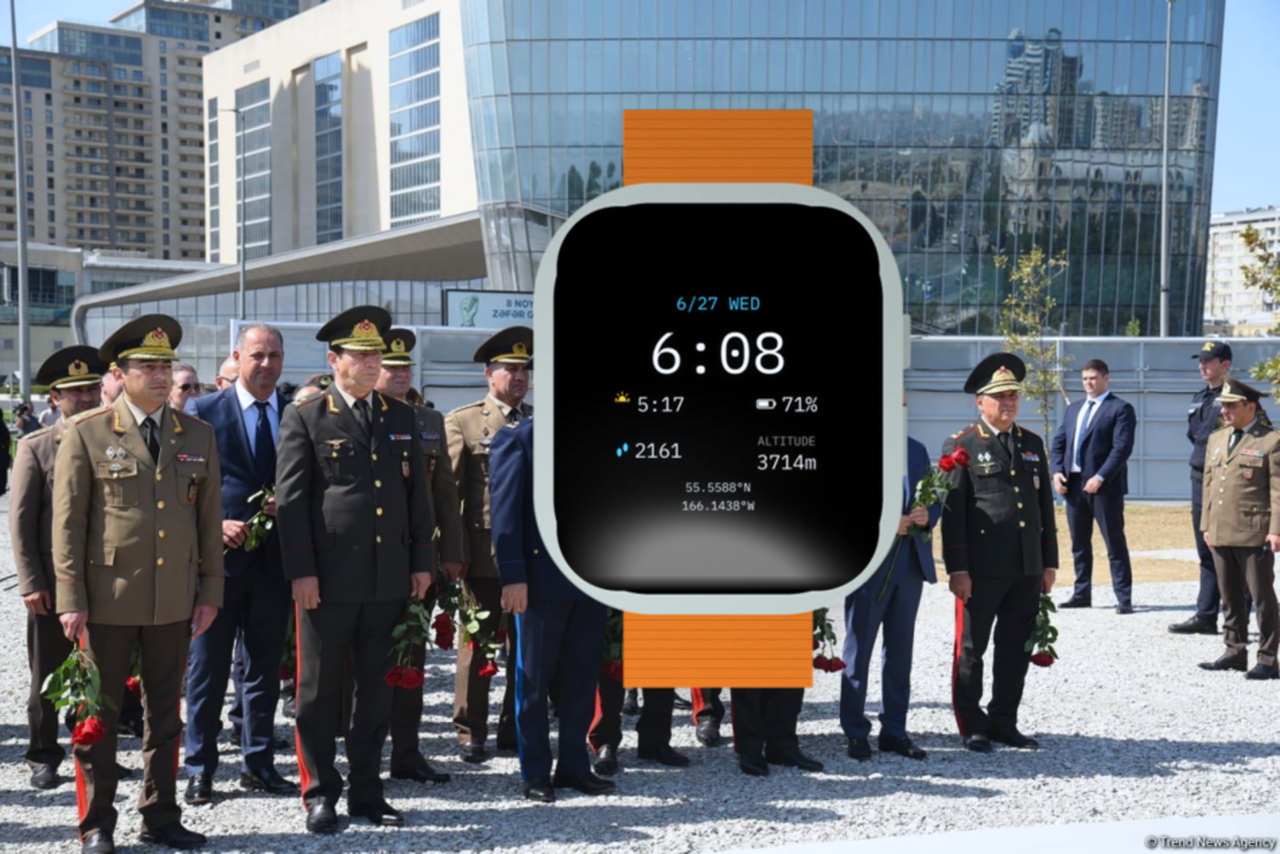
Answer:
6h08
